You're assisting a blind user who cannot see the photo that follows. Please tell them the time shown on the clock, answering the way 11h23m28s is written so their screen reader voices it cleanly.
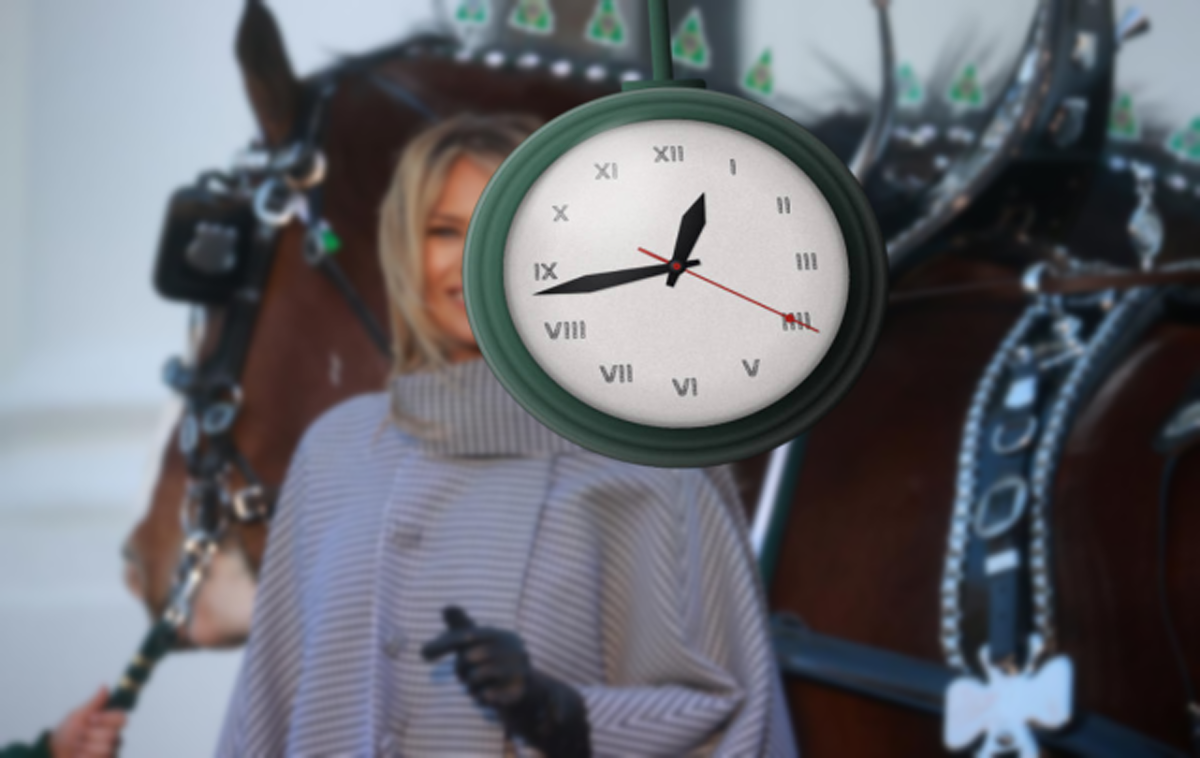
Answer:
12h43m20s
